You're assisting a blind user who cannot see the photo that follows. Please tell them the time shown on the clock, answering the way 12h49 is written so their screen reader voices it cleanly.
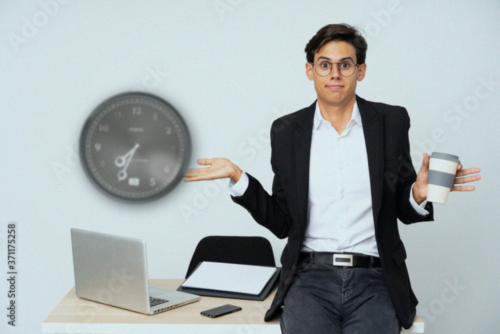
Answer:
7h34
